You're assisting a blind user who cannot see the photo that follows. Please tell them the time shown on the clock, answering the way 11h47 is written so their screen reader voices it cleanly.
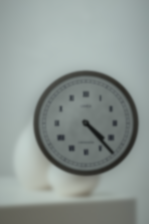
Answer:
4h23
